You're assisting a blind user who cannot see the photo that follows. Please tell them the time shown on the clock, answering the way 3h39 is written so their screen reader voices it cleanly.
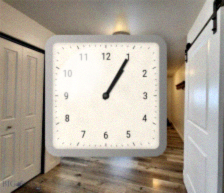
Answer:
1h05
